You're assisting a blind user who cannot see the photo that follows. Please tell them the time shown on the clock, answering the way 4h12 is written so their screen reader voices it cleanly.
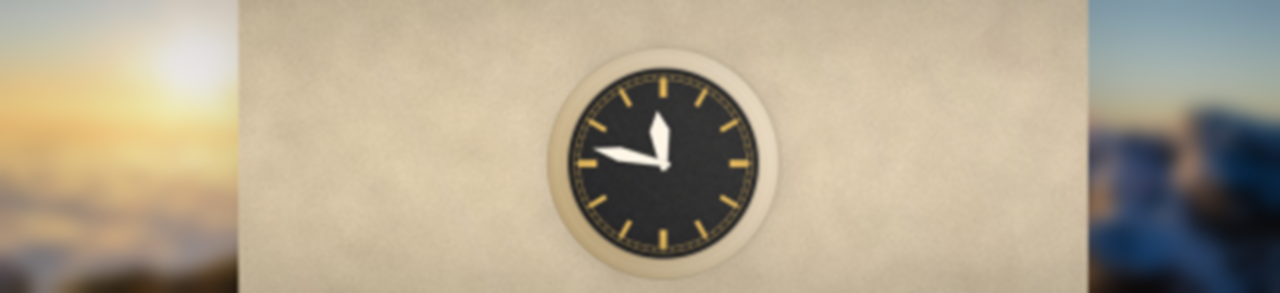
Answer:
11h47
